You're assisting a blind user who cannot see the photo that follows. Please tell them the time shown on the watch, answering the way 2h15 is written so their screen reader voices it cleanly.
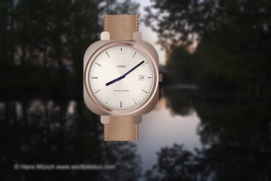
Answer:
8h09
